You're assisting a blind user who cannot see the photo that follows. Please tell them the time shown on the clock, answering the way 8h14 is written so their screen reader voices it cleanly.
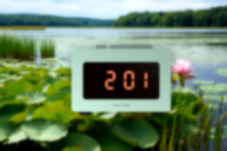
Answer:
2h01
